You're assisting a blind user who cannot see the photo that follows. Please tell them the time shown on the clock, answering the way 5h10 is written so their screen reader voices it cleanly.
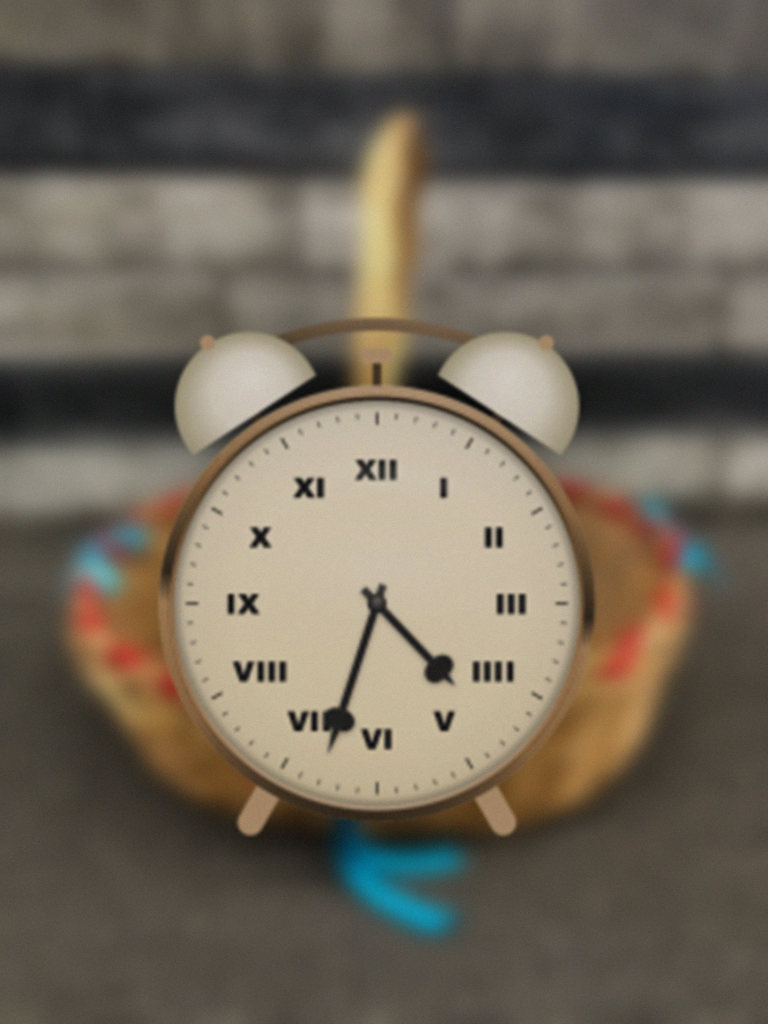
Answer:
4h33
